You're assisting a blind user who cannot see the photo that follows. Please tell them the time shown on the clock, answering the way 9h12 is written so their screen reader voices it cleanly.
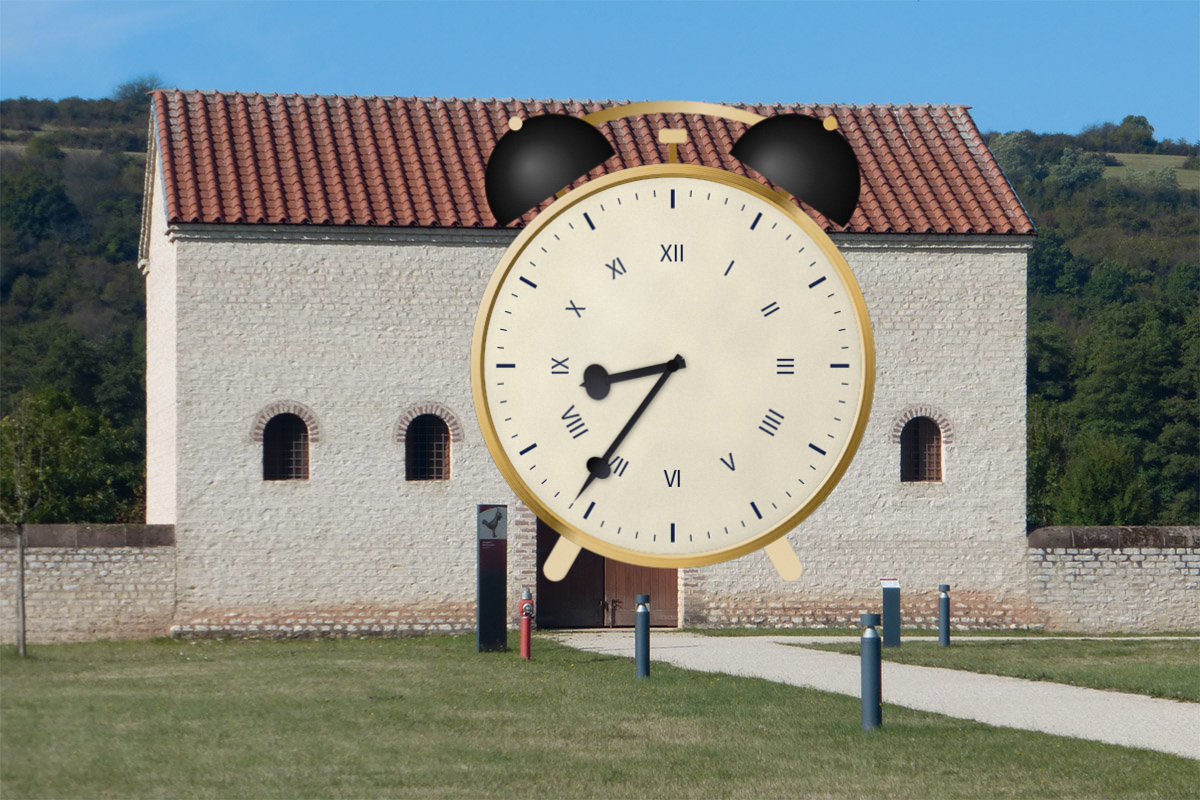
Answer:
8h36
